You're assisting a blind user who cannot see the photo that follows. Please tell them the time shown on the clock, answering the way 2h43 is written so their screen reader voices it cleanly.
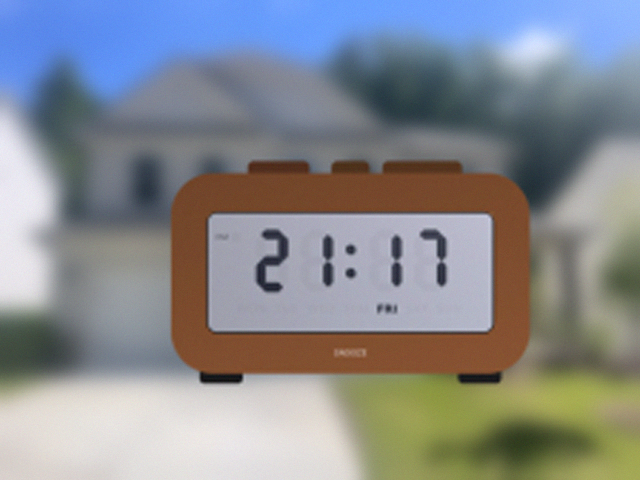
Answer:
21h17
